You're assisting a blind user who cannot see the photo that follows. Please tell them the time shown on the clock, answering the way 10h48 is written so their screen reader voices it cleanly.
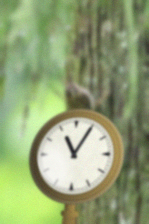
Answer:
11h05
